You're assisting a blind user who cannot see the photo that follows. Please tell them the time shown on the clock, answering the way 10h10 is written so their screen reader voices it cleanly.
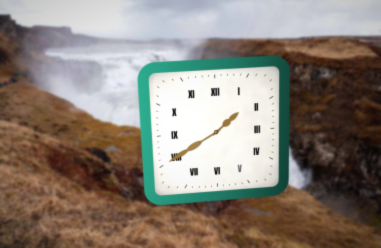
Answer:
1h40
